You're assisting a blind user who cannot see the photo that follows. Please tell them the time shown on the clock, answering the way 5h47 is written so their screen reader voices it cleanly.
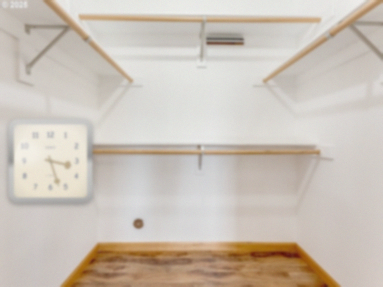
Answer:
3h27
